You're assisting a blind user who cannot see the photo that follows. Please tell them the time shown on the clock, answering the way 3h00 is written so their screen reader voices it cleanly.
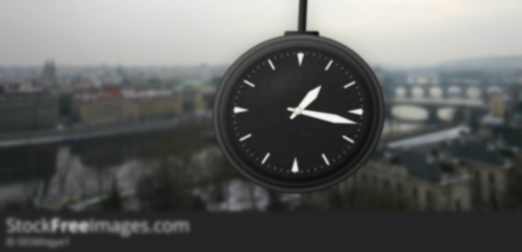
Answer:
1h17
